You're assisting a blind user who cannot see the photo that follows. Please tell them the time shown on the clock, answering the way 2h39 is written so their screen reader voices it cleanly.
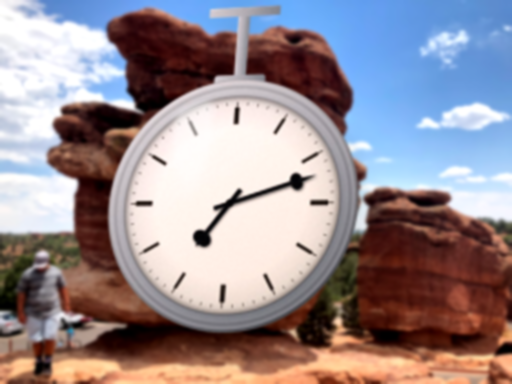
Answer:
7h12
